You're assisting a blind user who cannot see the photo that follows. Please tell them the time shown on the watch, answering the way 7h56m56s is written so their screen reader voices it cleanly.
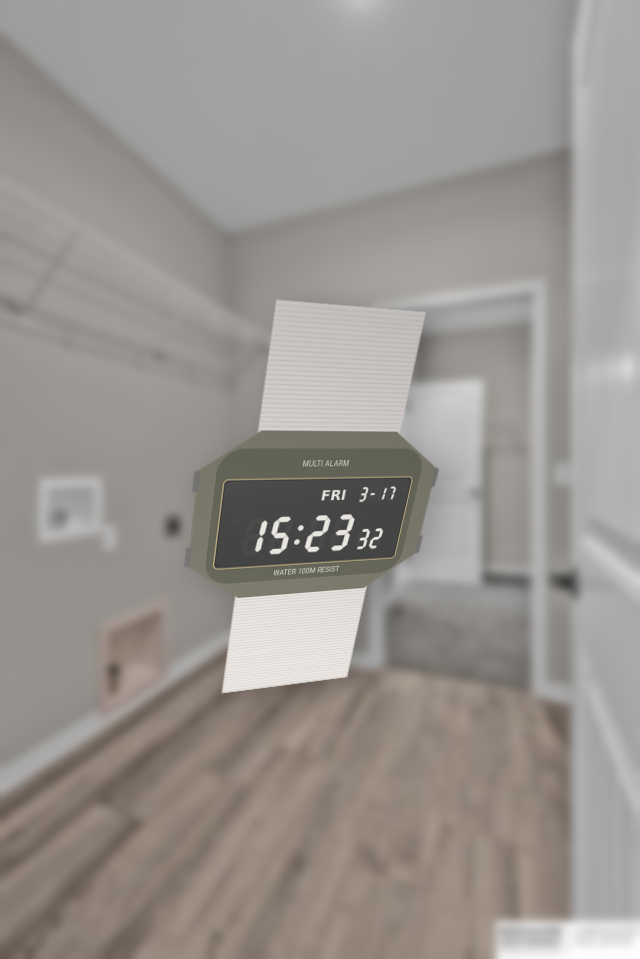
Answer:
15h23m32s
